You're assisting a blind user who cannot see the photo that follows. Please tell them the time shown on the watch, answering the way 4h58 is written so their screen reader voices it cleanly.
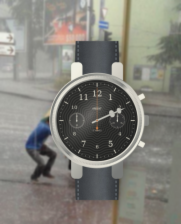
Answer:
2h11
